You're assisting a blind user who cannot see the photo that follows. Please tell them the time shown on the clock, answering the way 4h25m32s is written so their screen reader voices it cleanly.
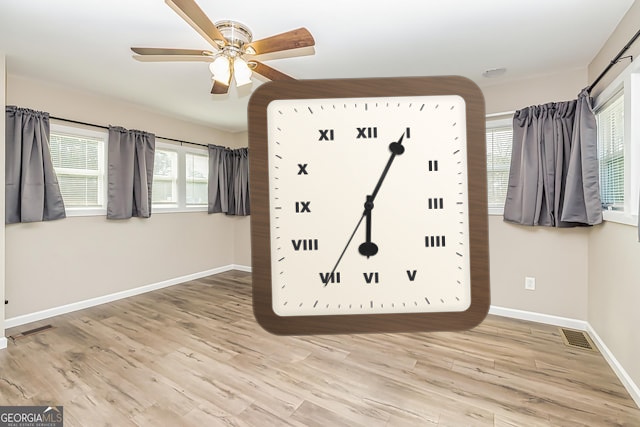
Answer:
6h04m35s
